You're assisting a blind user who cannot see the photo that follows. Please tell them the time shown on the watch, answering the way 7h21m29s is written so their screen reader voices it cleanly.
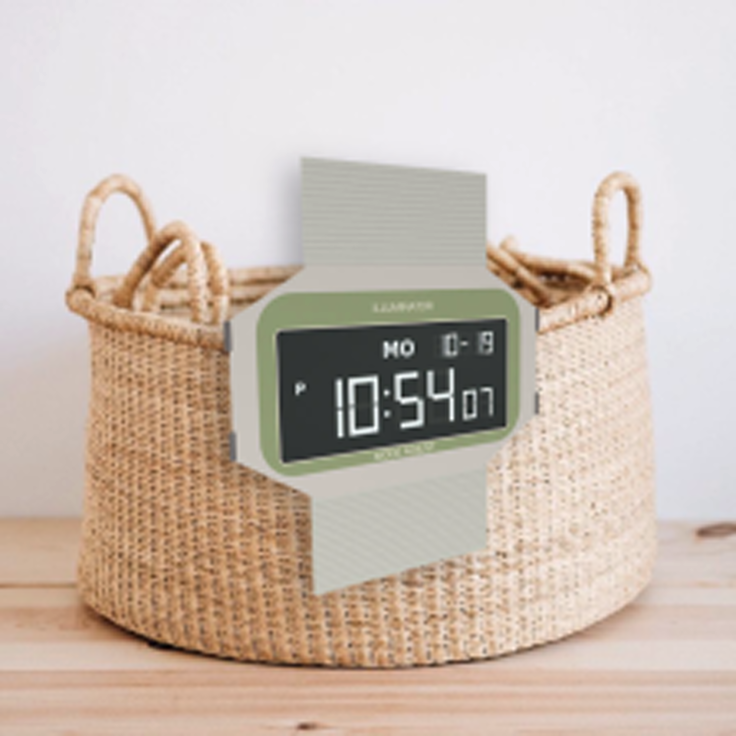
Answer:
10h54m07s
